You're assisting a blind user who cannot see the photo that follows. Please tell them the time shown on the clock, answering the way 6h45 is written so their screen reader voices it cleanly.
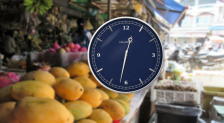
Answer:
12h32
